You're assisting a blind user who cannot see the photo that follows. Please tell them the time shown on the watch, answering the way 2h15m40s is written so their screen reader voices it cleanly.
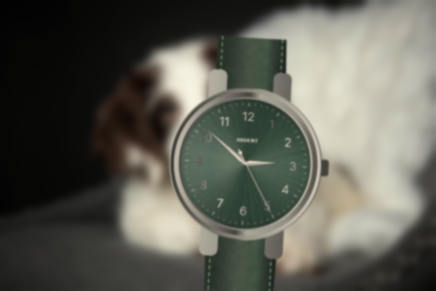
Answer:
2h51m25s
